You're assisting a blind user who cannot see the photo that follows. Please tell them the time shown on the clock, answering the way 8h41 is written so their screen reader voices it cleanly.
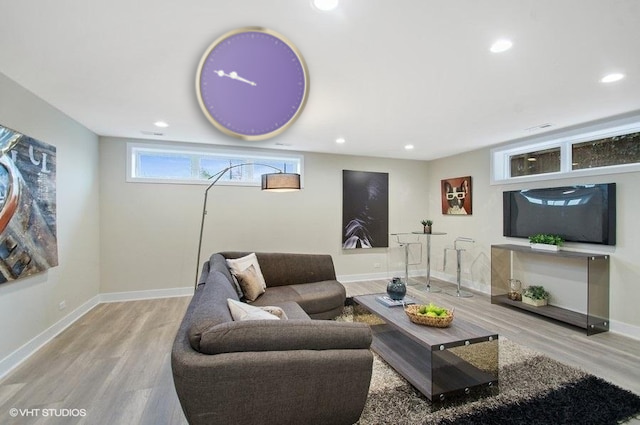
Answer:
9h48
